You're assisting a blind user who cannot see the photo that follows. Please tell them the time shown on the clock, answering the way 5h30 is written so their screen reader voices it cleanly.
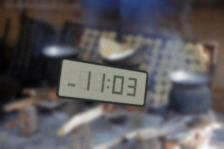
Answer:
11h03
